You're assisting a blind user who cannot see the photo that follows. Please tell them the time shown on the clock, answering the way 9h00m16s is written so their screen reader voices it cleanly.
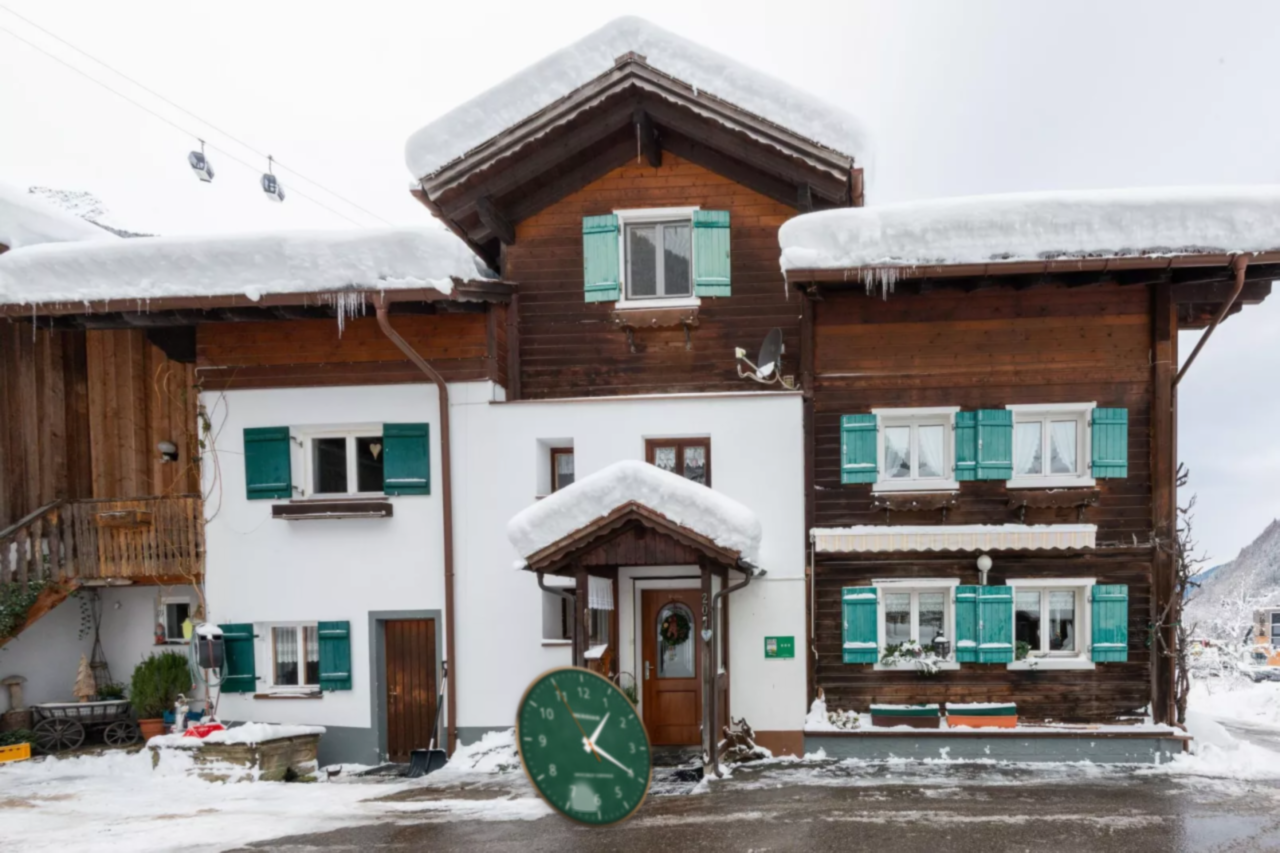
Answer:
1h19m55s
